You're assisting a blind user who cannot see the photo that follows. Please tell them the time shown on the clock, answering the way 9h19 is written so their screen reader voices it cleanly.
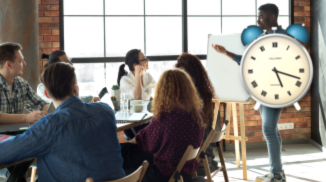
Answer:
5h18
